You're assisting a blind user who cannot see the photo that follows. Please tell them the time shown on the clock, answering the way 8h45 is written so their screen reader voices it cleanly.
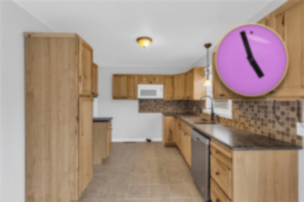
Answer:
4h57
